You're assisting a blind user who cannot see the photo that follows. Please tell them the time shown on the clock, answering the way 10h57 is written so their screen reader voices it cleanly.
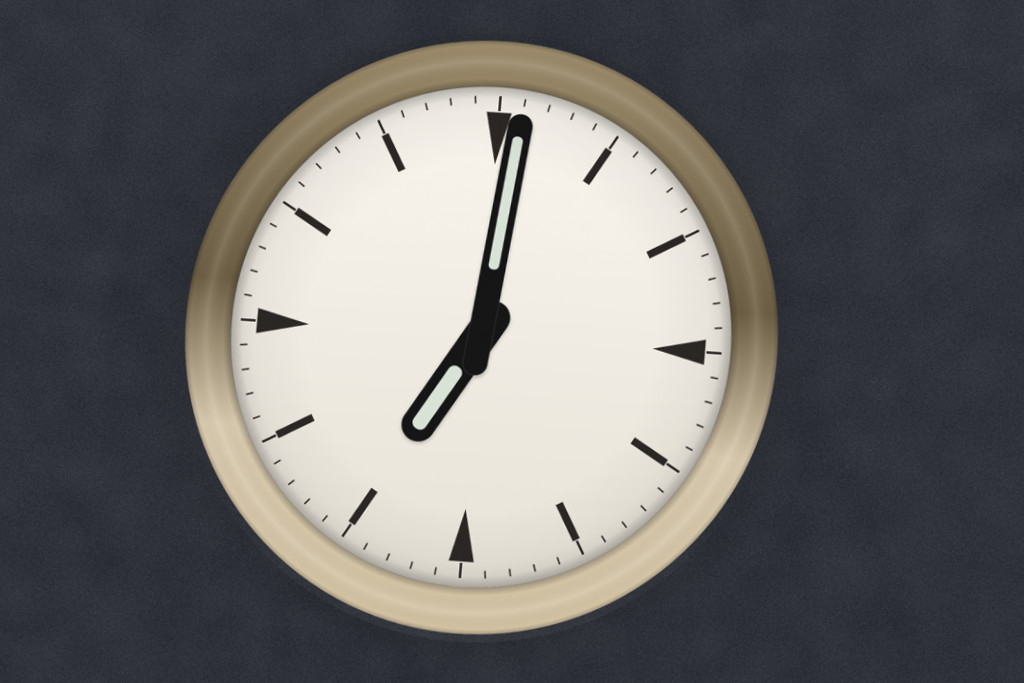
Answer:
7h01
